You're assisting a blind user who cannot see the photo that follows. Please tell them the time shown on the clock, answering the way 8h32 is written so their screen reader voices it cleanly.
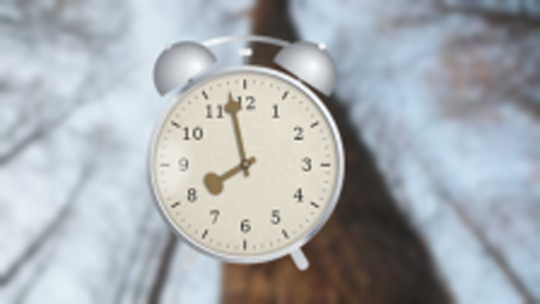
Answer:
7h58
